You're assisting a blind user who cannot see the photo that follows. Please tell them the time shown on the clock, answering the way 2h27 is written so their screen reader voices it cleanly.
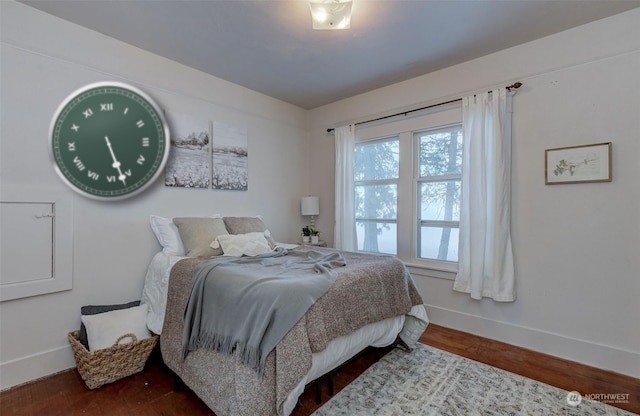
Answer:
5h27
